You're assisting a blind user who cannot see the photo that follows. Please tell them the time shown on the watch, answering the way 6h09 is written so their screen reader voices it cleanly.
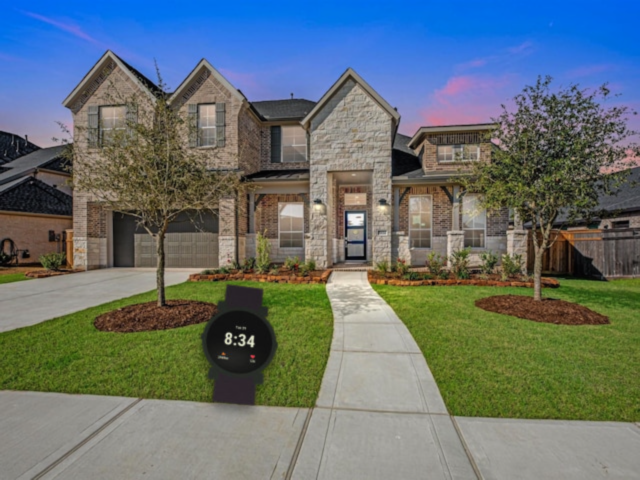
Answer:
8h34
